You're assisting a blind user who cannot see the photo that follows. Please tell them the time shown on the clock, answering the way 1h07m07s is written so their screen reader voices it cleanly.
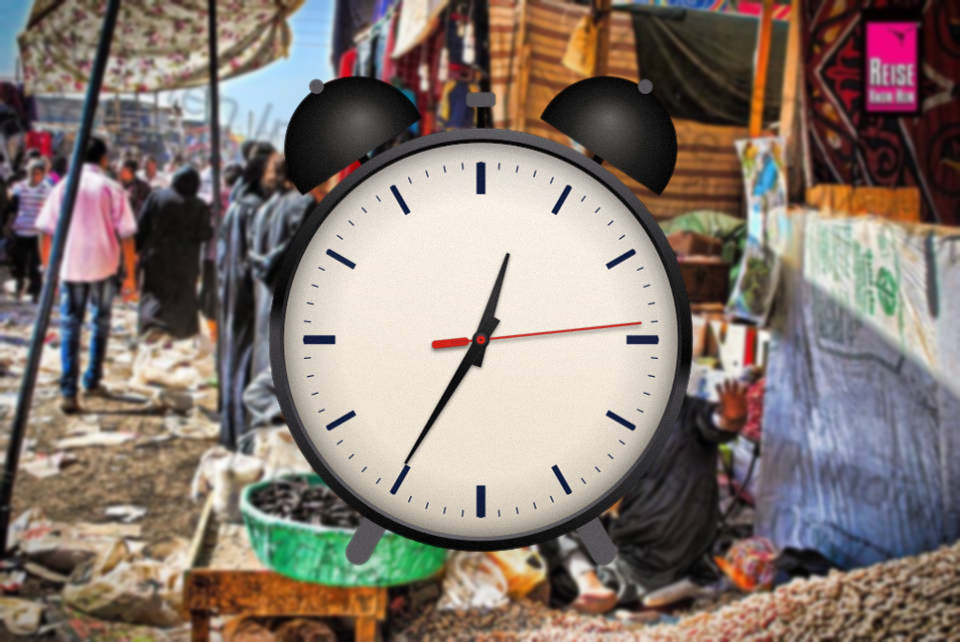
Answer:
12h35m14s
